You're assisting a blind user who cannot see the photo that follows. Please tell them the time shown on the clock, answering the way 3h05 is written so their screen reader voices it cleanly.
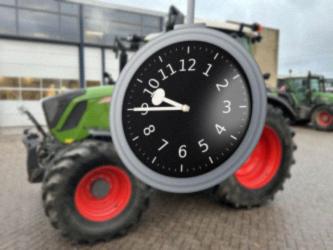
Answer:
9h45
